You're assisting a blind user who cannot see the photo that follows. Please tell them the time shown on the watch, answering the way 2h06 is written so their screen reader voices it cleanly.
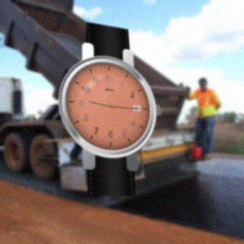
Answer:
9h15
